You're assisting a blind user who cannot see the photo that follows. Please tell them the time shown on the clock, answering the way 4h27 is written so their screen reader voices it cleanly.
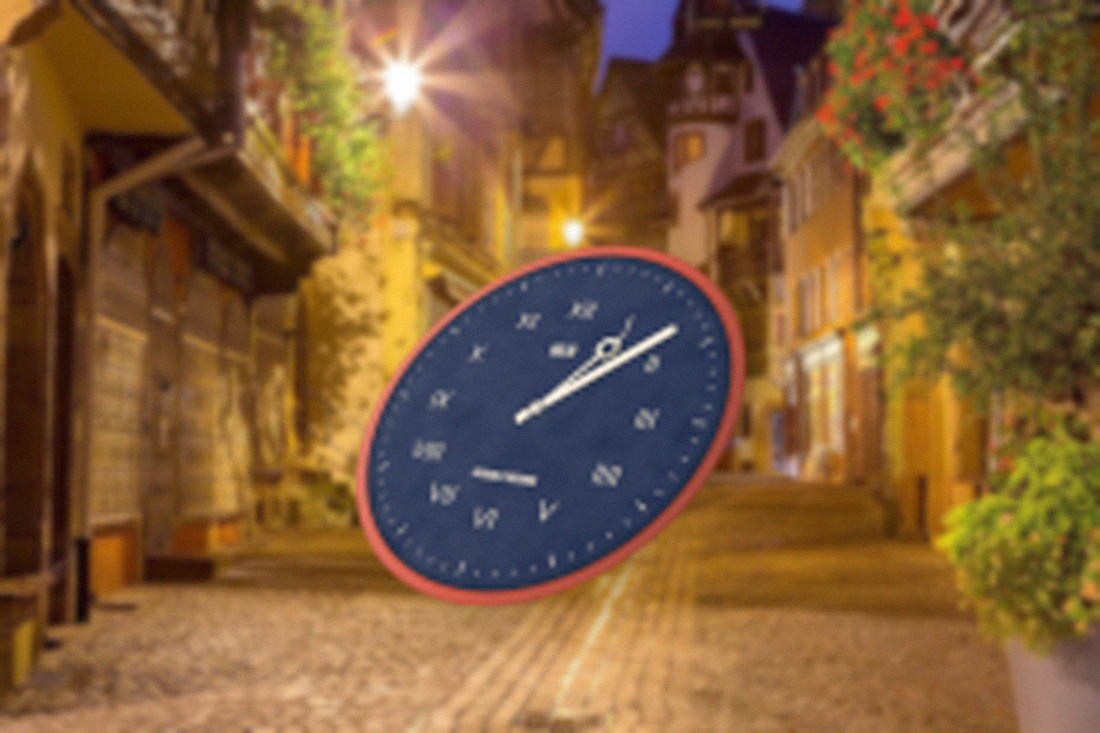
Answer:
1h08
